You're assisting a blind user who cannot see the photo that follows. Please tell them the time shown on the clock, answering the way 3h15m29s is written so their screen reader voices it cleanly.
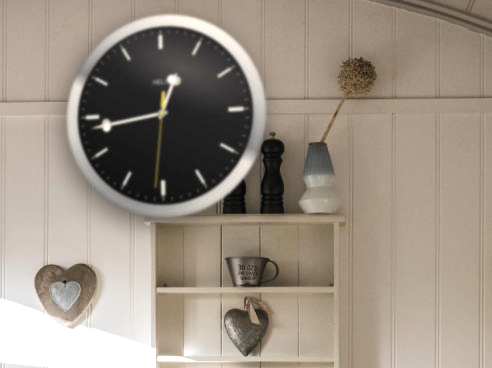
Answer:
12h43m31s
